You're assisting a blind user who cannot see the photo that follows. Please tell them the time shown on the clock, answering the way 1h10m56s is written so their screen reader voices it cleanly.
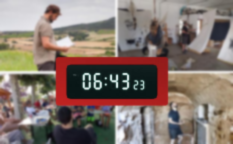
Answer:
6h43m23s
